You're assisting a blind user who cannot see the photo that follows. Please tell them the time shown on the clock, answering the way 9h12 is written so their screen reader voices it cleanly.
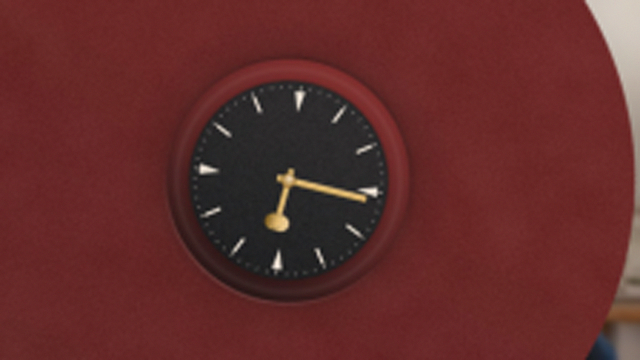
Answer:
6h16
